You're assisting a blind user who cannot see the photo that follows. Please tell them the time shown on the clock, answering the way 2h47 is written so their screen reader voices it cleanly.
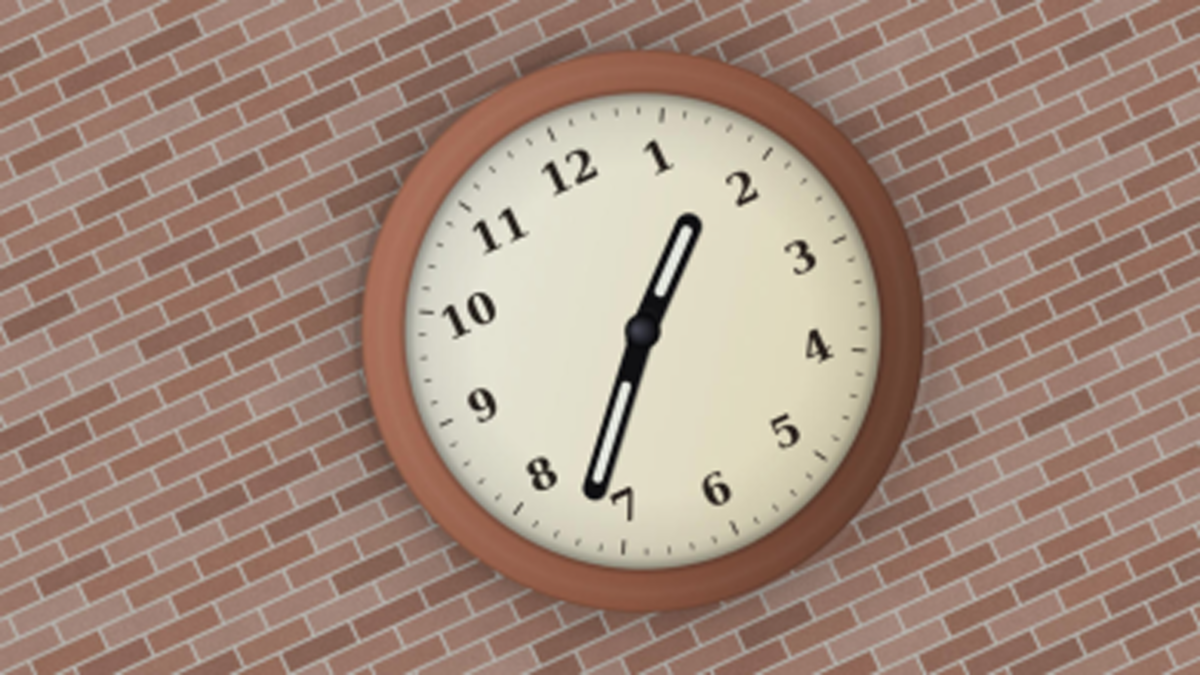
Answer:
1h37
